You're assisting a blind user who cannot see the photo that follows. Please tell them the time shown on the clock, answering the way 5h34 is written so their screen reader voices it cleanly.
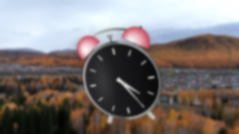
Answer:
4h25
